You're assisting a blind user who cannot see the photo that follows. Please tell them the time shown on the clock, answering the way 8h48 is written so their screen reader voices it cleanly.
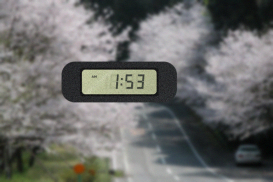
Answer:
1h53
